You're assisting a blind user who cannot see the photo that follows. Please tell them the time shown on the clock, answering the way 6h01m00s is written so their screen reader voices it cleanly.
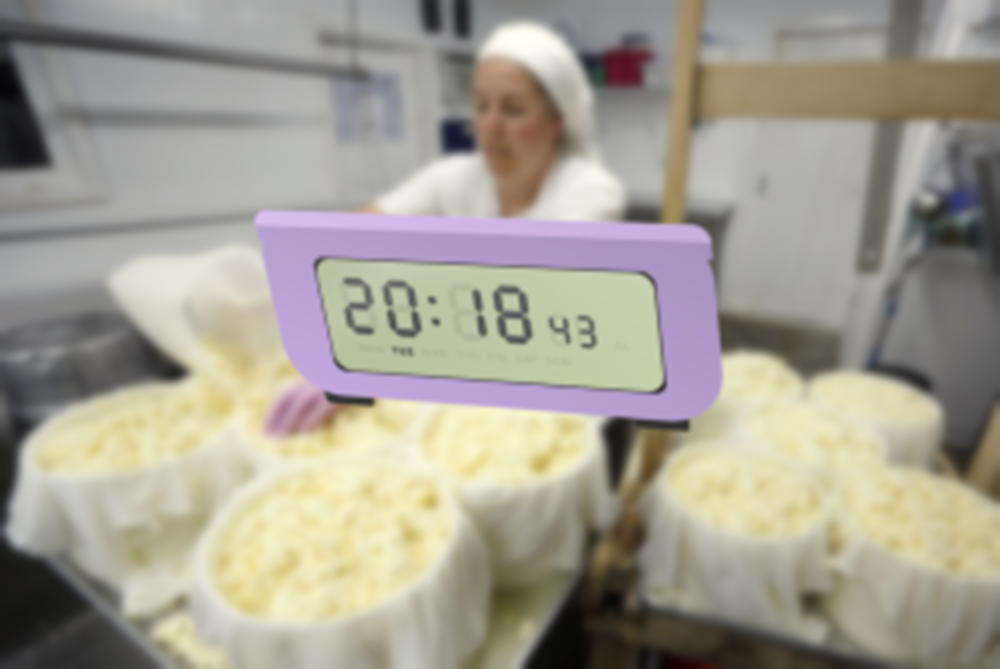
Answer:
20h18m43s
